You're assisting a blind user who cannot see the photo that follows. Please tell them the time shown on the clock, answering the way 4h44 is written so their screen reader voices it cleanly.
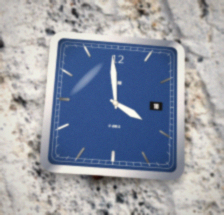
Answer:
3h59
